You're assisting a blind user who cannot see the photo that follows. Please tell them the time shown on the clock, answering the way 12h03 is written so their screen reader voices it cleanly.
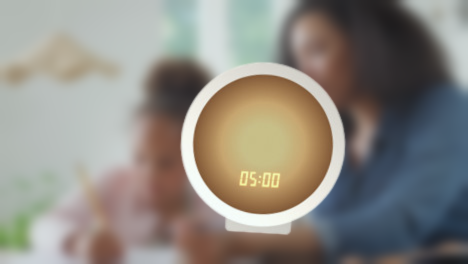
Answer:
5h00
